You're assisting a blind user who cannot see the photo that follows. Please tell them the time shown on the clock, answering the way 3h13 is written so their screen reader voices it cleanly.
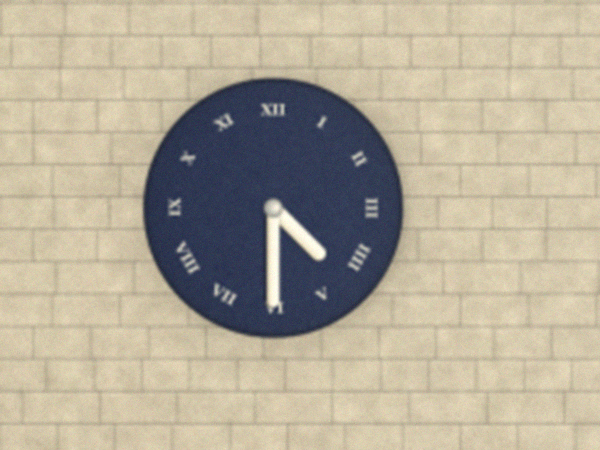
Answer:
4h30
